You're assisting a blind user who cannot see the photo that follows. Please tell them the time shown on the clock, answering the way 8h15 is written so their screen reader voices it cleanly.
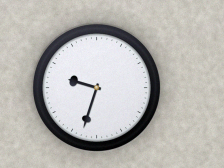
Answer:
9h33
